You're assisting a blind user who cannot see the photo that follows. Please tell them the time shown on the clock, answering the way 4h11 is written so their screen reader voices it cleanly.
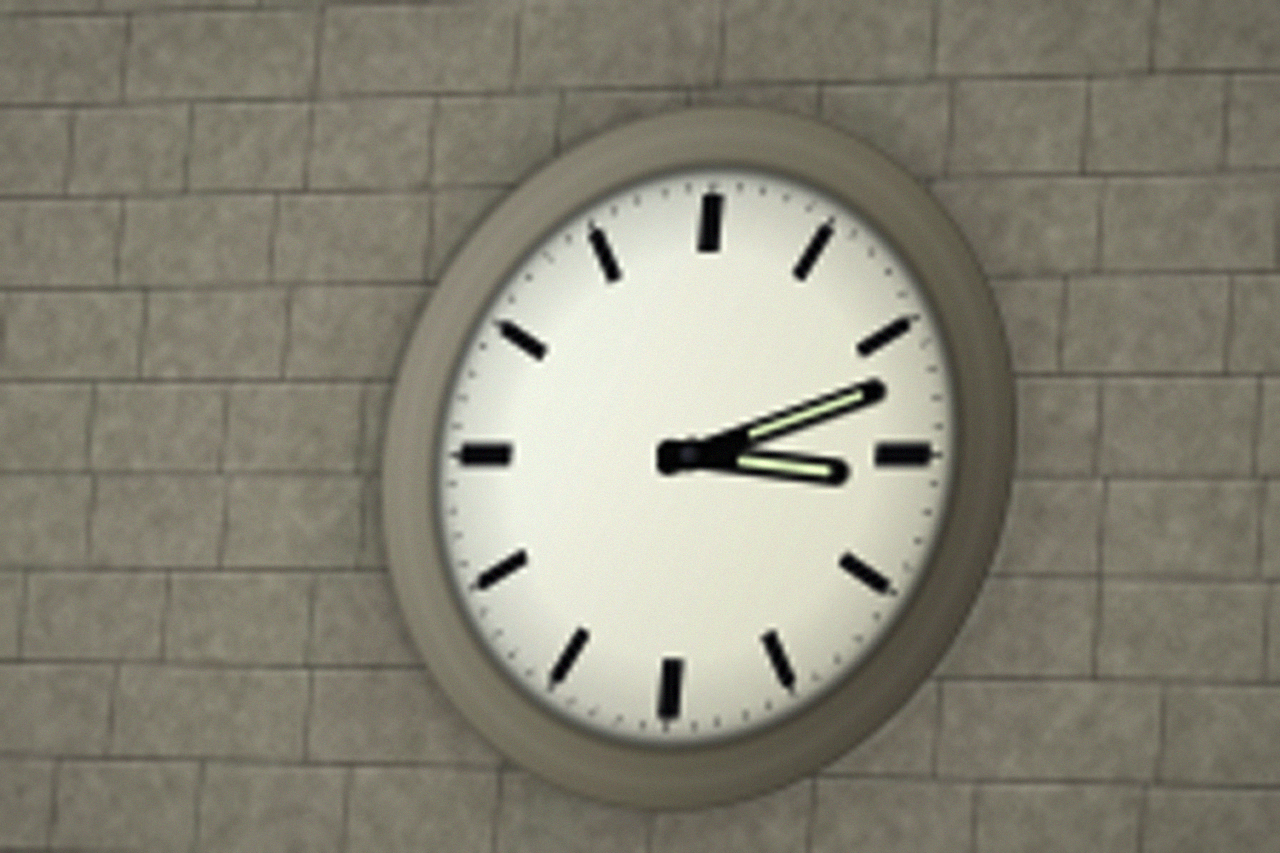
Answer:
3h12
